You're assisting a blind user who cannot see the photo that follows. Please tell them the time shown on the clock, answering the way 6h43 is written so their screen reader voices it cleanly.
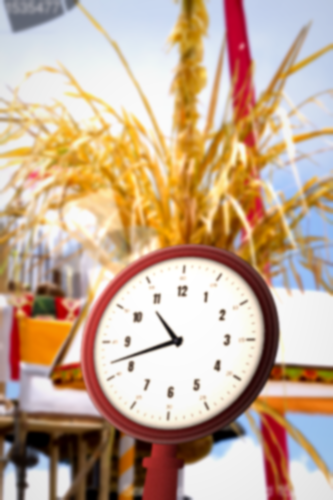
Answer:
10h42
